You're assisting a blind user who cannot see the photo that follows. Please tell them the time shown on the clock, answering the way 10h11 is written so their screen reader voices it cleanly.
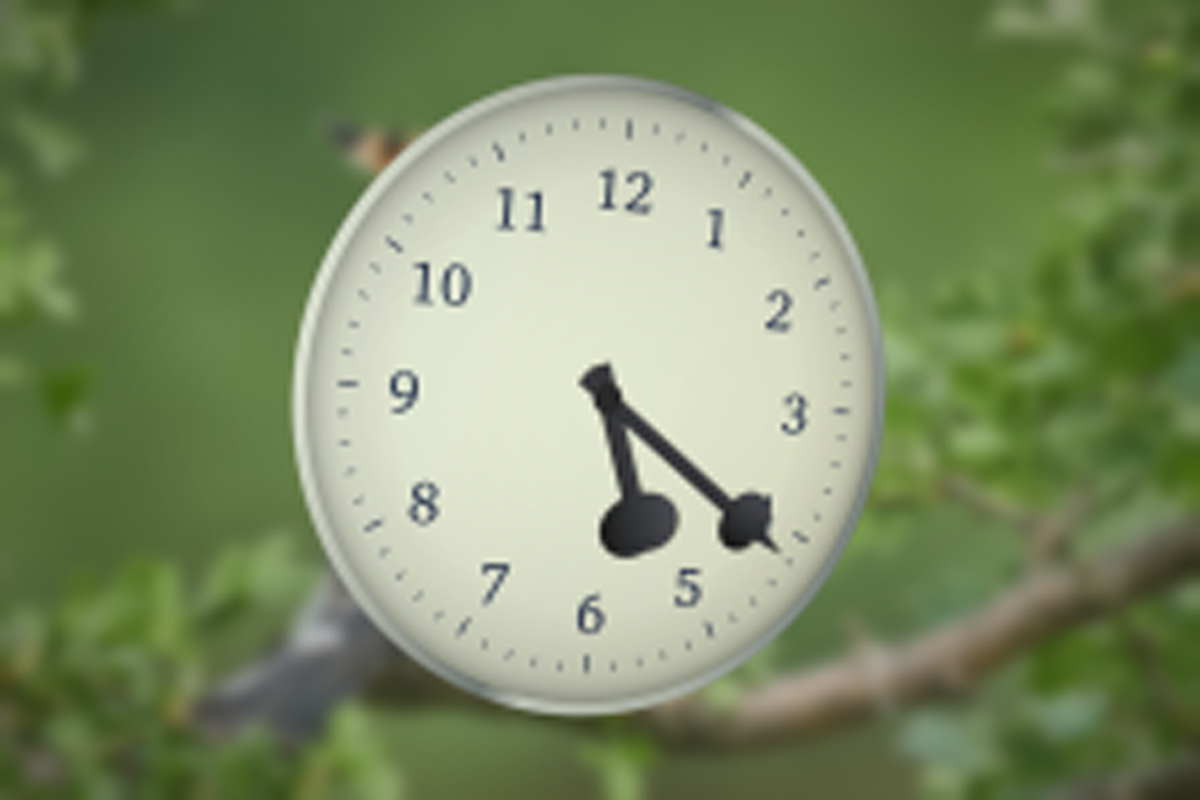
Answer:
5h21
